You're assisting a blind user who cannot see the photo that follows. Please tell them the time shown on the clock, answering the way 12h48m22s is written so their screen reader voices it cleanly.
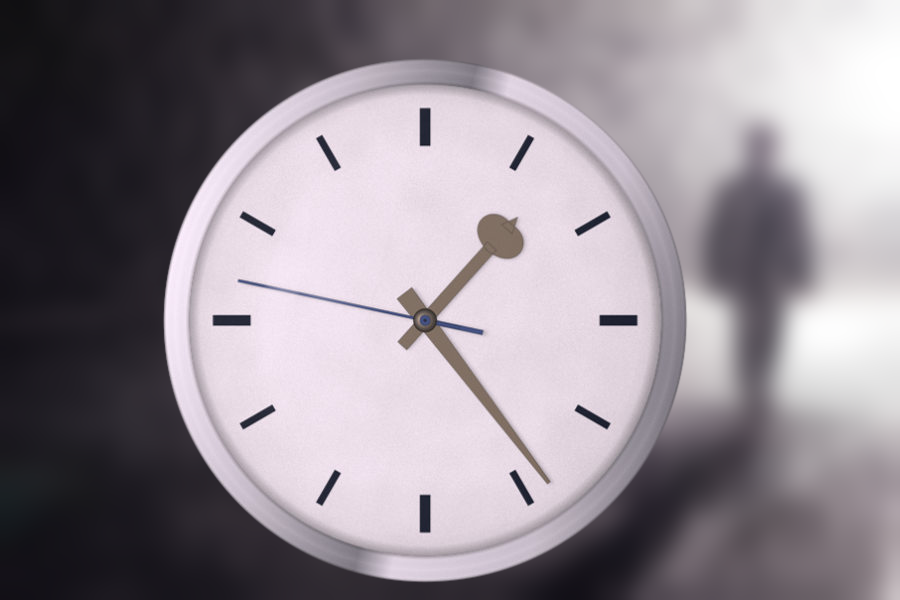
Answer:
1h23m47s
